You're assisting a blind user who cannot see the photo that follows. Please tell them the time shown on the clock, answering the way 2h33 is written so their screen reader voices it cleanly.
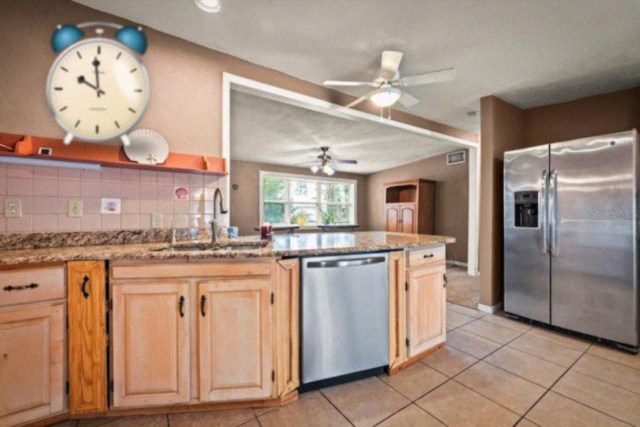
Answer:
9h59
